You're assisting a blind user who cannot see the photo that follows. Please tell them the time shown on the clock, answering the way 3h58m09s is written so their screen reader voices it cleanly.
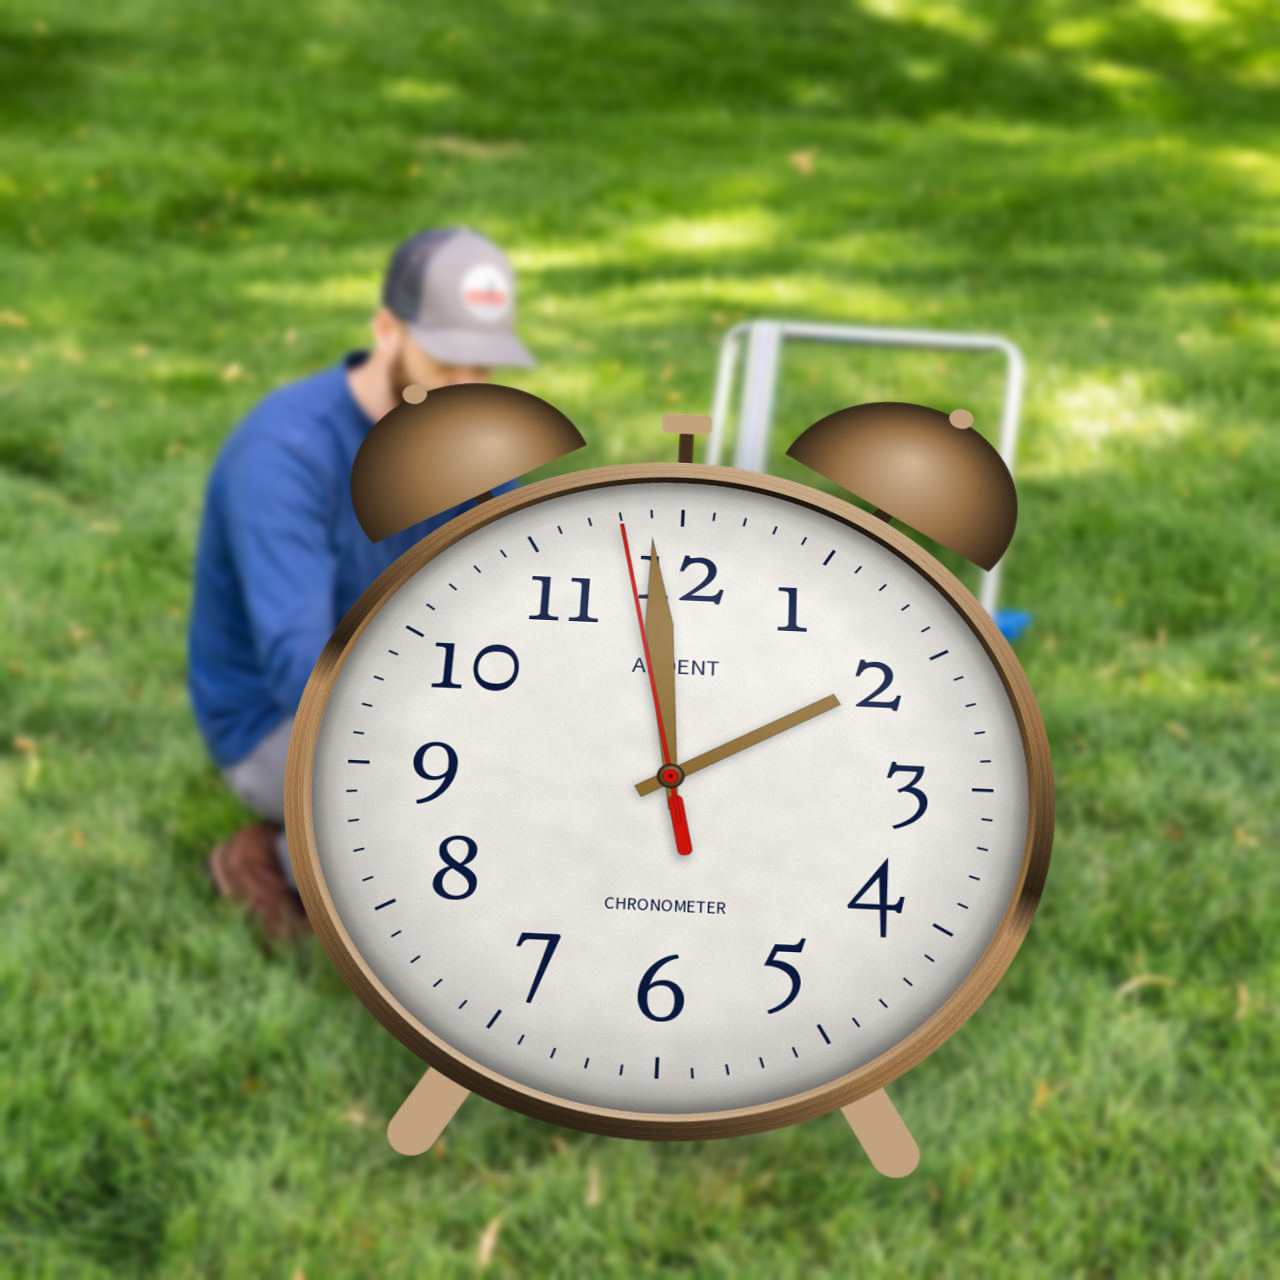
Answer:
1h58m58s
